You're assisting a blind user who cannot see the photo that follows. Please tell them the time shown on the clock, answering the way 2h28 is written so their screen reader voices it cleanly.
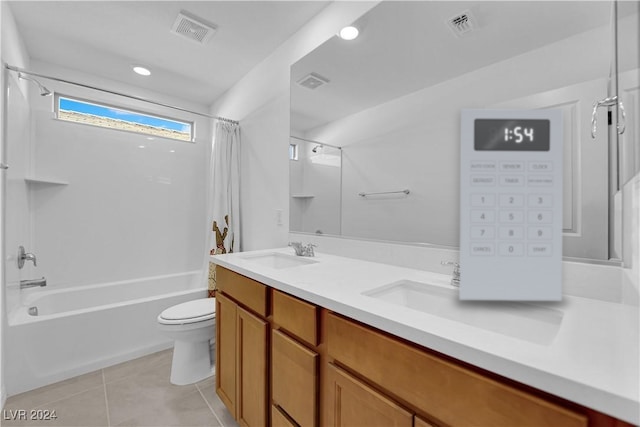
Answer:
1h54
